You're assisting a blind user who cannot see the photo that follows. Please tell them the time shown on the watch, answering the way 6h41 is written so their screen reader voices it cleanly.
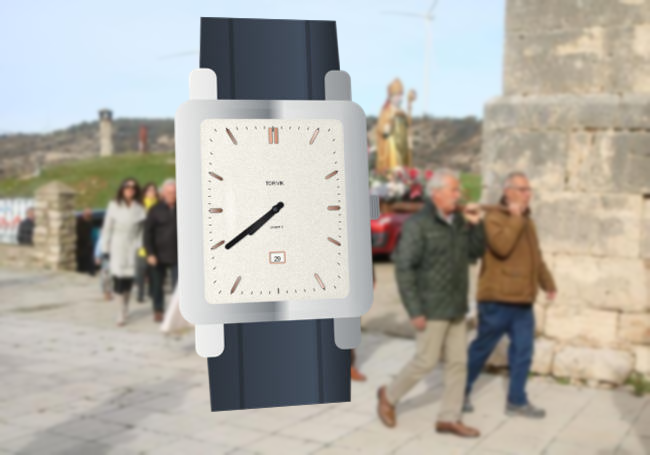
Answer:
7h39
